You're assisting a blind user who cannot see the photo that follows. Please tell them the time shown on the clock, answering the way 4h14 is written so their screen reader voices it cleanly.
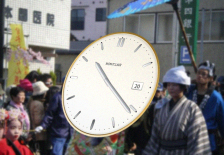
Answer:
10h21
